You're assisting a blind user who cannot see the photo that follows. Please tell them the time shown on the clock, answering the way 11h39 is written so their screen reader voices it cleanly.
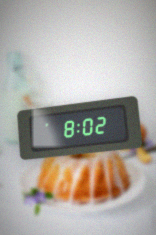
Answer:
8h02
